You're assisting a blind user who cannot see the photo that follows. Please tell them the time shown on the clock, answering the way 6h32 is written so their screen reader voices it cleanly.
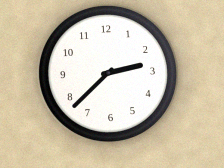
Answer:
2h38
